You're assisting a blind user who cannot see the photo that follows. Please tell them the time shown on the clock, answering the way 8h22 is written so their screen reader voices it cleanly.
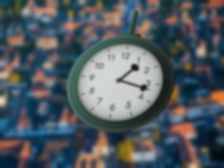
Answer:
1h17
